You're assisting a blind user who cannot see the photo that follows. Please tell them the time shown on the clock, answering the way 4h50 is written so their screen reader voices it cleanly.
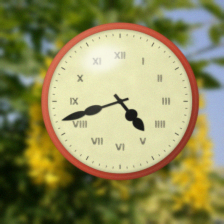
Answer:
4h42
